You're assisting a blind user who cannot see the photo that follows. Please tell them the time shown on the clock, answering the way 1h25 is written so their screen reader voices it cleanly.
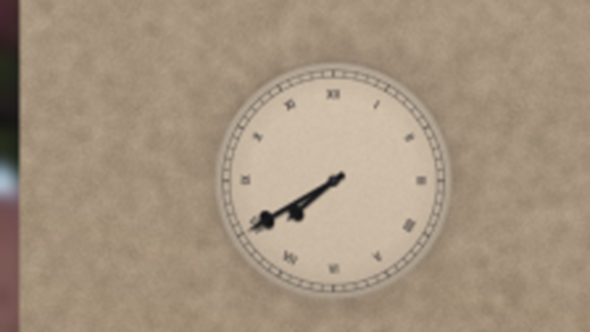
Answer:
7h40
